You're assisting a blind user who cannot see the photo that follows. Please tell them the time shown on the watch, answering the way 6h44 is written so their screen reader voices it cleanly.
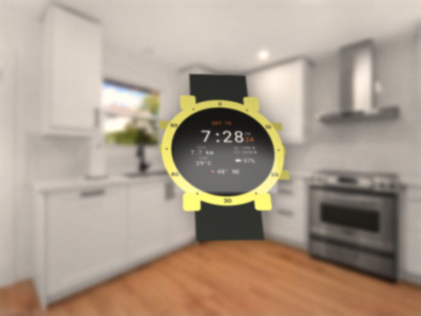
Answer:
7h28
